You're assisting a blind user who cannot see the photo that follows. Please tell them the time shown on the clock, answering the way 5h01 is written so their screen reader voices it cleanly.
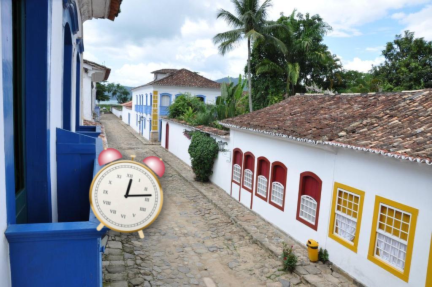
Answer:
12h13
